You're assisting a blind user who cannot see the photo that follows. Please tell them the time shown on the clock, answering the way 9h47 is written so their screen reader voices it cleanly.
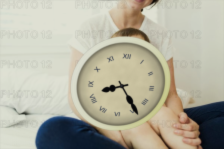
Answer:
8h24
